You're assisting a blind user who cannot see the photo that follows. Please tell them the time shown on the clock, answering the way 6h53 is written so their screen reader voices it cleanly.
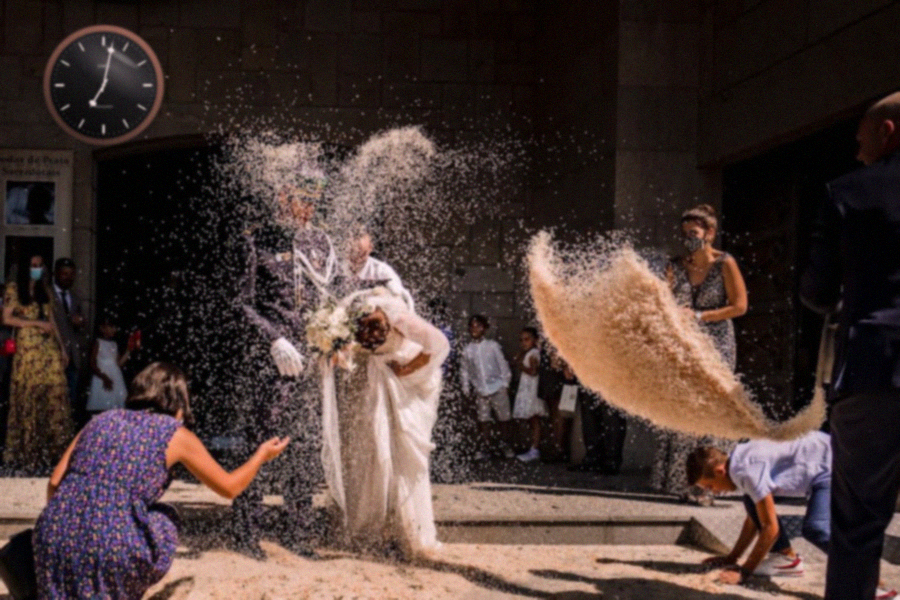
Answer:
7h02
